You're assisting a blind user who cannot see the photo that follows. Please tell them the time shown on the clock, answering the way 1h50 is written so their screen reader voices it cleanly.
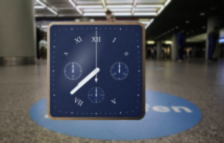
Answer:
7h38
